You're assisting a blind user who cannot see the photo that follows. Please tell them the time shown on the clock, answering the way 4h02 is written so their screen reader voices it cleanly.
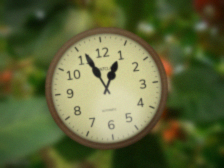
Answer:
12h56
